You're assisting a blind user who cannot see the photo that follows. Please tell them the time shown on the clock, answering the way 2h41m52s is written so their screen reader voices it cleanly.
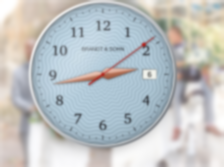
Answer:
2h43m09s
